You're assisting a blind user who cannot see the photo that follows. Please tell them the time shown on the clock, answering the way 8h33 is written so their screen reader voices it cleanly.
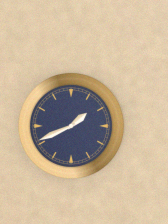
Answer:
1h41
